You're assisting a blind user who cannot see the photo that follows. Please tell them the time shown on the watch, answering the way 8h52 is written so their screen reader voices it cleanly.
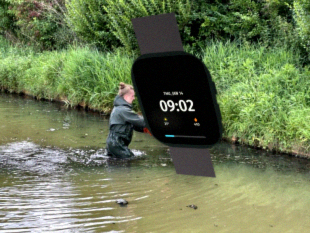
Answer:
9h02
